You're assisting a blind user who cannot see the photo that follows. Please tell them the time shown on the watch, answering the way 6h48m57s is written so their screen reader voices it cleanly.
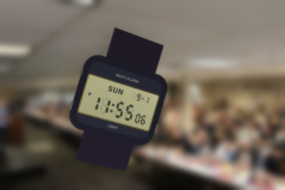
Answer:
11h55m06s
